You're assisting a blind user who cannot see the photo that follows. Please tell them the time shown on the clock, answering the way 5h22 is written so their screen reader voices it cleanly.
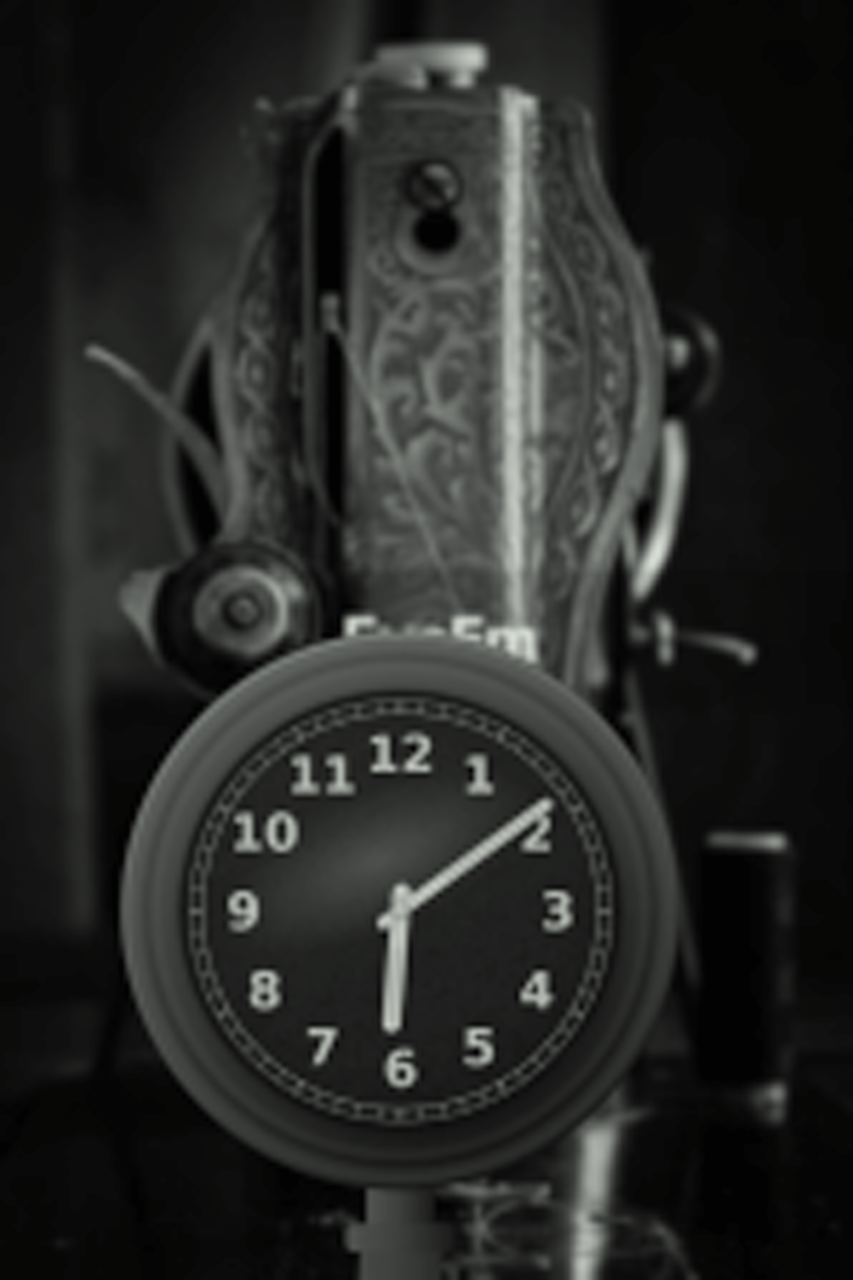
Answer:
6h09
